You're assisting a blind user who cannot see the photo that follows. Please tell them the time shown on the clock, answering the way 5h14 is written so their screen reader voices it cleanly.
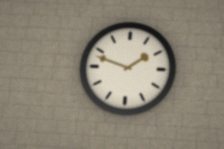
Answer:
1h48
